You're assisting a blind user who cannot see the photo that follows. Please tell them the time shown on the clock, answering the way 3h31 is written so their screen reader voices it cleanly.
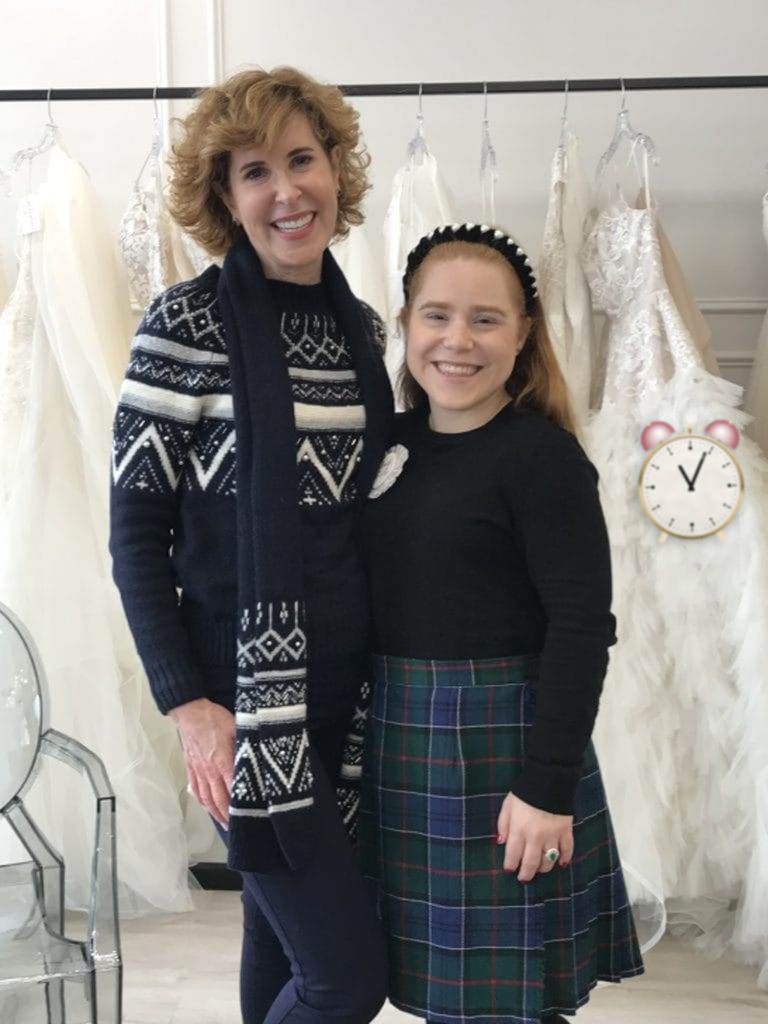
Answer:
11h04
